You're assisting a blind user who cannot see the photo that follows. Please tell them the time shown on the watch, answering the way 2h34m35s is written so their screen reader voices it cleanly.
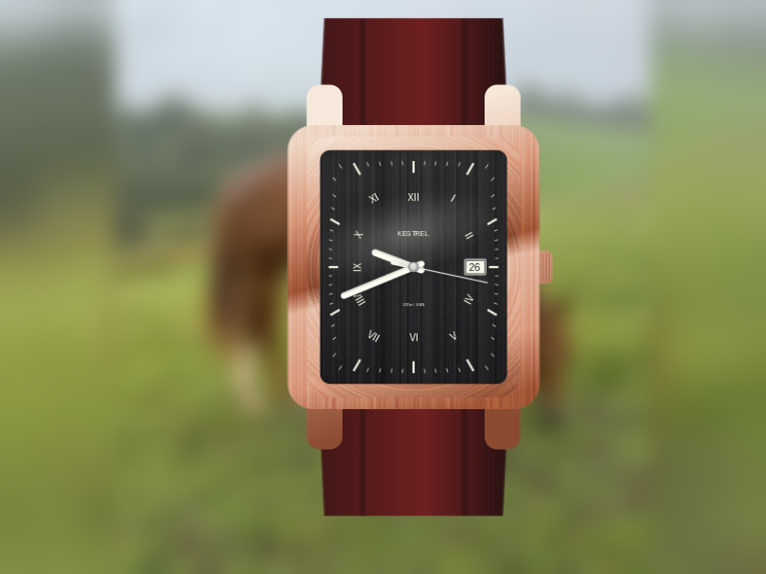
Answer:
9h41m17s
